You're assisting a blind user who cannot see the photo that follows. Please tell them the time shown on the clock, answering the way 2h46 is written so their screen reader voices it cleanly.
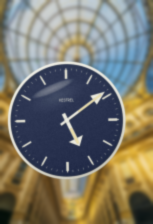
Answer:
5h09
